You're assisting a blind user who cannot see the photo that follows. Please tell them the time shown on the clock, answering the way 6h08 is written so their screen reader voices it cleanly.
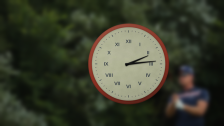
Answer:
2h14
